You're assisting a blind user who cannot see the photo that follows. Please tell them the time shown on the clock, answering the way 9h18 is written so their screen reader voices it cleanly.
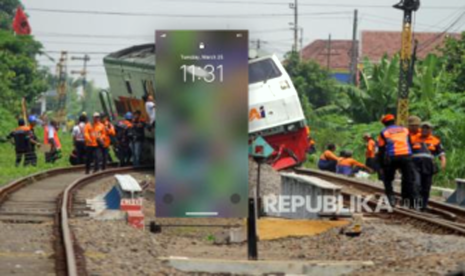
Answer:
11h31
